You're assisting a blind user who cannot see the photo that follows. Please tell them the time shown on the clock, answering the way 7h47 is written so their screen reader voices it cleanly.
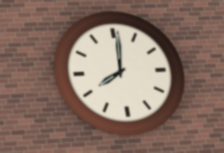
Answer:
8h01
